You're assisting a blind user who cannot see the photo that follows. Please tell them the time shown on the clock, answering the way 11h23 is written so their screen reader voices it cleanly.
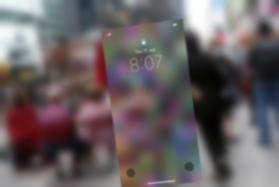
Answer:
8h07
